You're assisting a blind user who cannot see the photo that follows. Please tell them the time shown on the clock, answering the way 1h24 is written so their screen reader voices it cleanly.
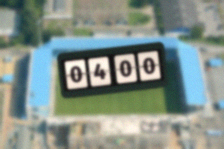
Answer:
4h00
